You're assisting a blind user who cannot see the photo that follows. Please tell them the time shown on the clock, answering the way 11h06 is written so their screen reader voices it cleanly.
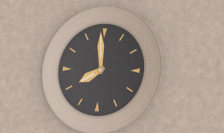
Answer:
7h59
